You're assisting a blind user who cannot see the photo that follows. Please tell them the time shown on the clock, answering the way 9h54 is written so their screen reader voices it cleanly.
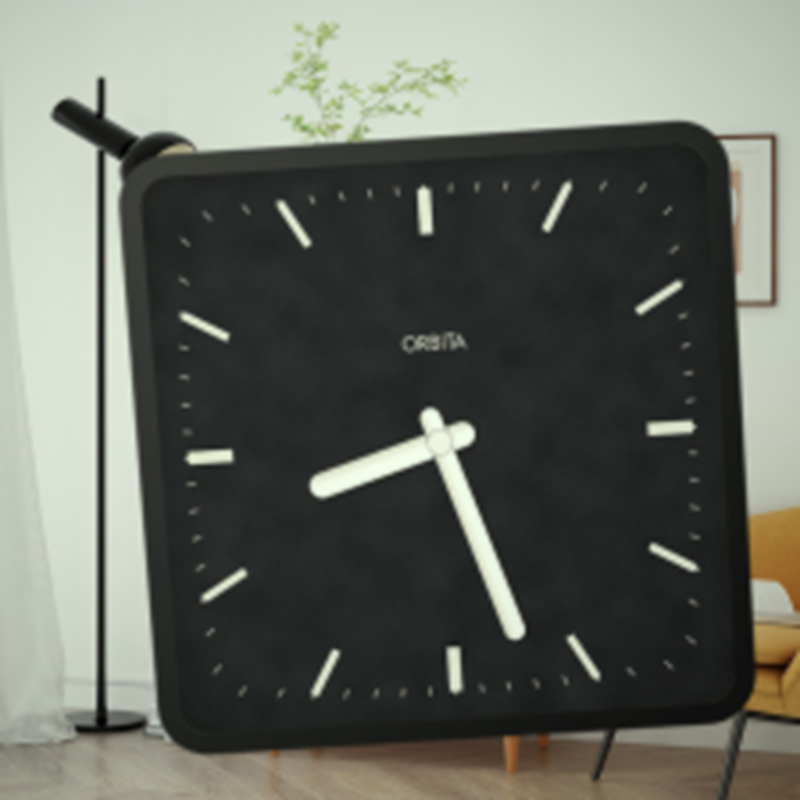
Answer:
8h27
